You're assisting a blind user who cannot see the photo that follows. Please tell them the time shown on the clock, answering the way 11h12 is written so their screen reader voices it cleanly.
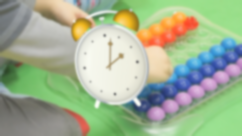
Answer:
2h02
